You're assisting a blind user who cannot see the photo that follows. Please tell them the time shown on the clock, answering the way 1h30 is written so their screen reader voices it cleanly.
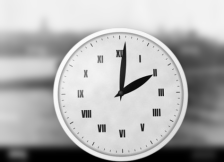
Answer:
2h01
